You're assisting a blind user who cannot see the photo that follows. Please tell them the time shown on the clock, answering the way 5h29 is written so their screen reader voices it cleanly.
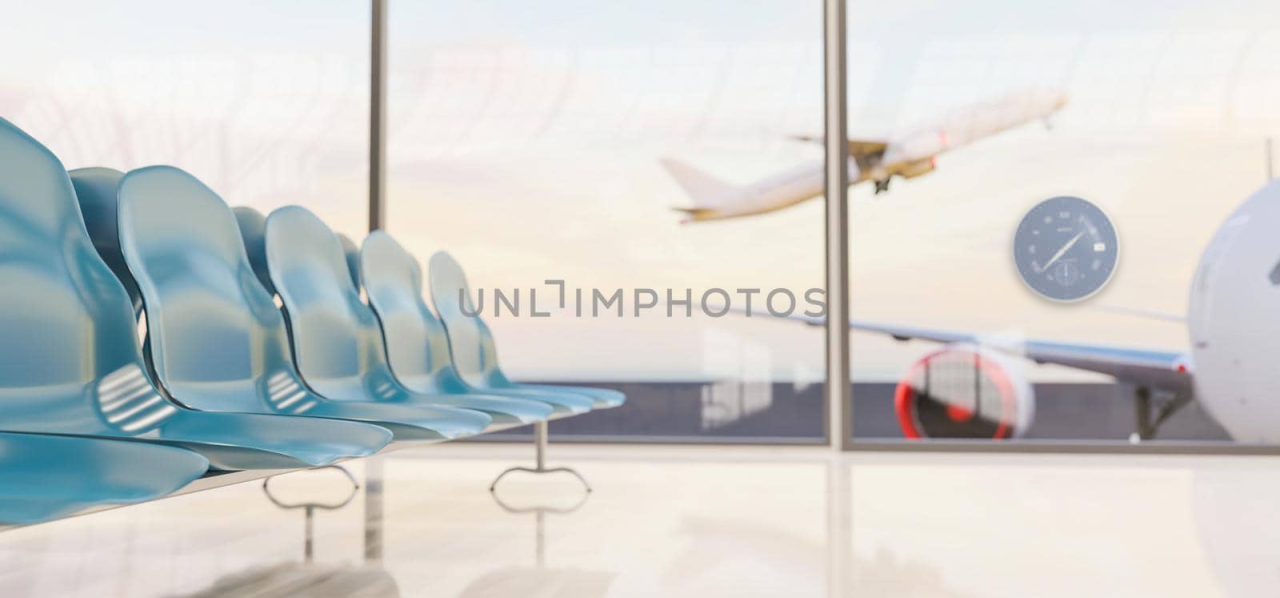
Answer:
1h38
